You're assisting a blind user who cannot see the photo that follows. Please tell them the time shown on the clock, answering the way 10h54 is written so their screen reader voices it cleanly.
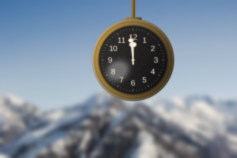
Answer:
11h59
